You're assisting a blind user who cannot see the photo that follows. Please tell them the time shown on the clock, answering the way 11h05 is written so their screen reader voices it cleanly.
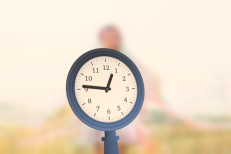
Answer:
12h46
